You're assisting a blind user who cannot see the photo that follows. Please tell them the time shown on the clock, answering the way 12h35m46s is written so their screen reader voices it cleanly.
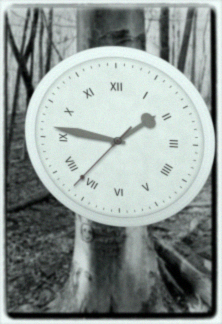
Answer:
1h46m37s
